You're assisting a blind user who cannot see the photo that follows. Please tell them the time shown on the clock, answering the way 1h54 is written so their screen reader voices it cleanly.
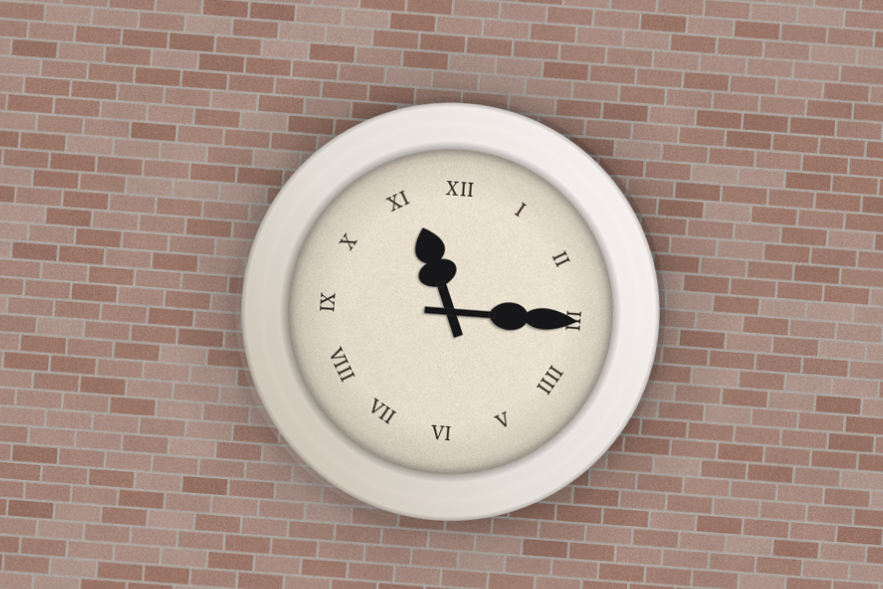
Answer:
11h15
